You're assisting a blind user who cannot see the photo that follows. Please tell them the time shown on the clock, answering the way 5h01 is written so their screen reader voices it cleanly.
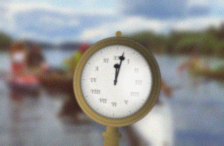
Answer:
12h02
